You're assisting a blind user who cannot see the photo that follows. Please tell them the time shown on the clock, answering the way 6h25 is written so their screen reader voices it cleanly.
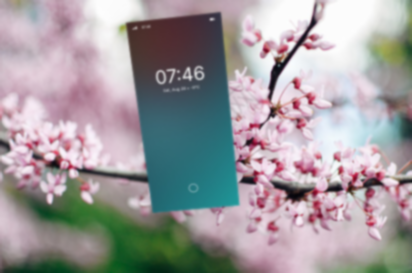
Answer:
7h46
